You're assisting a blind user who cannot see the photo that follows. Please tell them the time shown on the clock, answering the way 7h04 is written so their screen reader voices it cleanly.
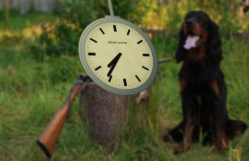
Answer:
7h36
